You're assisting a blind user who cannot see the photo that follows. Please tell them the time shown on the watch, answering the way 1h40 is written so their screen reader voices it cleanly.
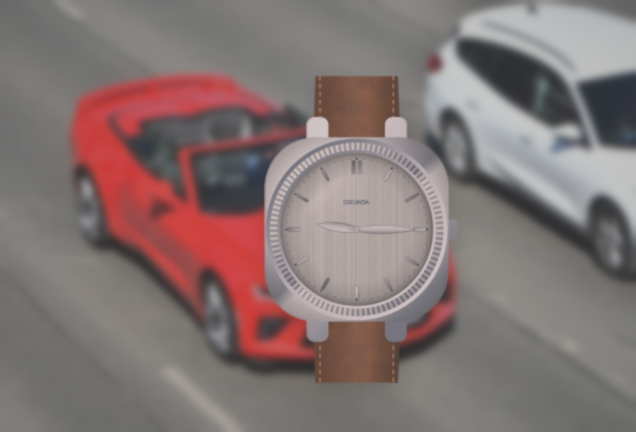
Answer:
9h15
